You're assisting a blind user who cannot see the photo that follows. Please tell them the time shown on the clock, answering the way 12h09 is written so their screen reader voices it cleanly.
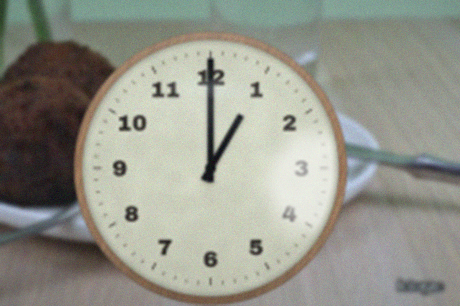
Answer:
1h00
